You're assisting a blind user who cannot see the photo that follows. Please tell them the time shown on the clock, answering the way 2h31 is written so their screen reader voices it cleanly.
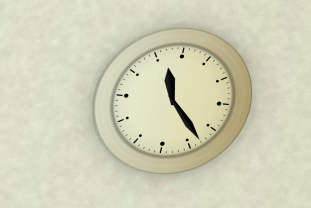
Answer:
11h23
